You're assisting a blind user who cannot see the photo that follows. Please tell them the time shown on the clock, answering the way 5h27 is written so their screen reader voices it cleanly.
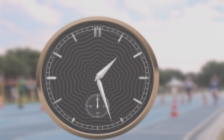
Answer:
1h27
